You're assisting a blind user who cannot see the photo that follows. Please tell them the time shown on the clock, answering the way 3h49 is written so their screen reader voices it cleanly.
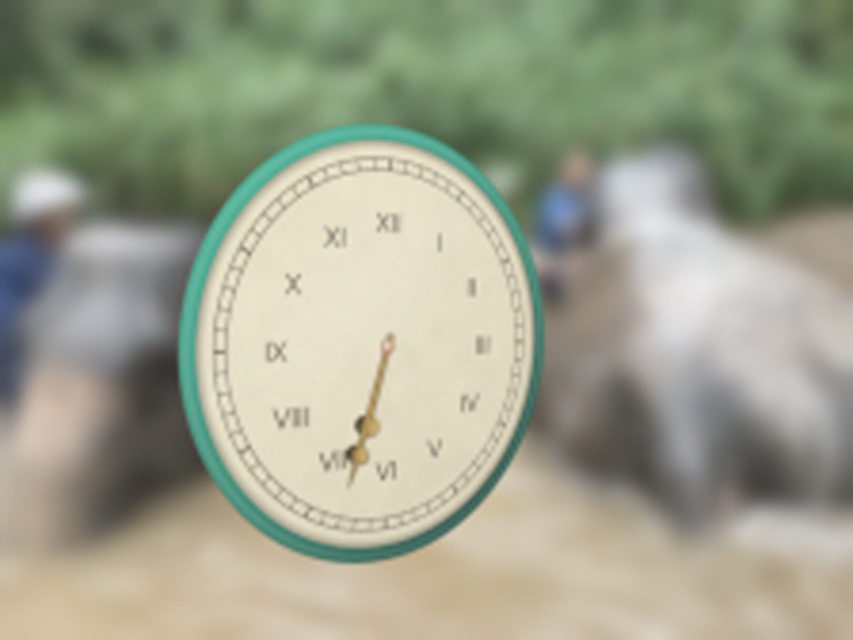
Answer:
6h33
